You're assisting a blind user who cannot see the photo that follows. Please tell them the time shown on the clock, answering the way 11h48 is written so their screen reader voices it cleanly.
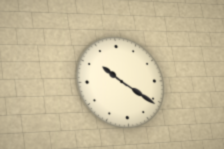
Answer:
10h21
